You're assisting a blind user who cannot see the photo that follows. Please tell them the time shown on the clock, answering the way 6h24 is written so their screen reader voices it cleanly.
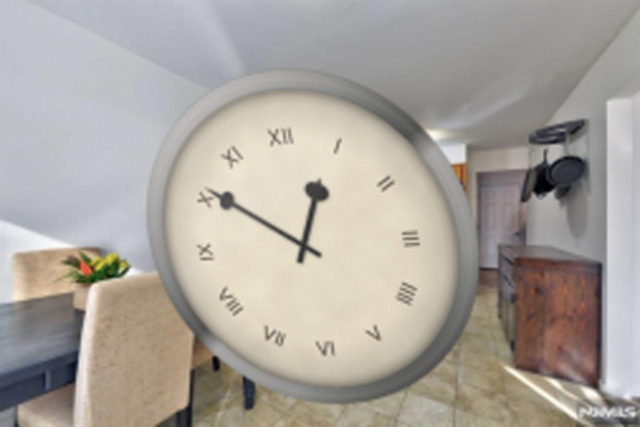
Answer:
12h51
